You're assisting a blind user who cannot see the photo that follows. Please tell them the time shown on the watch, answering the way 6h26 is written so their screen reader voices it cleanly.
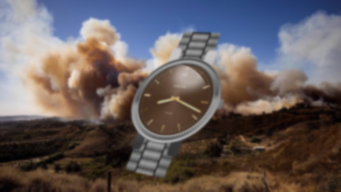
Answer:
8h18
